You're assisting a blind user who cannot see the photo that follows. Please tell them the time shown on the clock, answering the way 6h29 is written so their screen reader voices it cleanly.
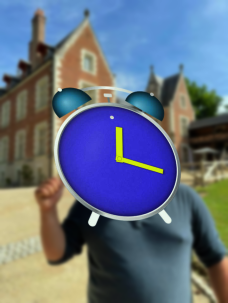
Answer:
12h18
